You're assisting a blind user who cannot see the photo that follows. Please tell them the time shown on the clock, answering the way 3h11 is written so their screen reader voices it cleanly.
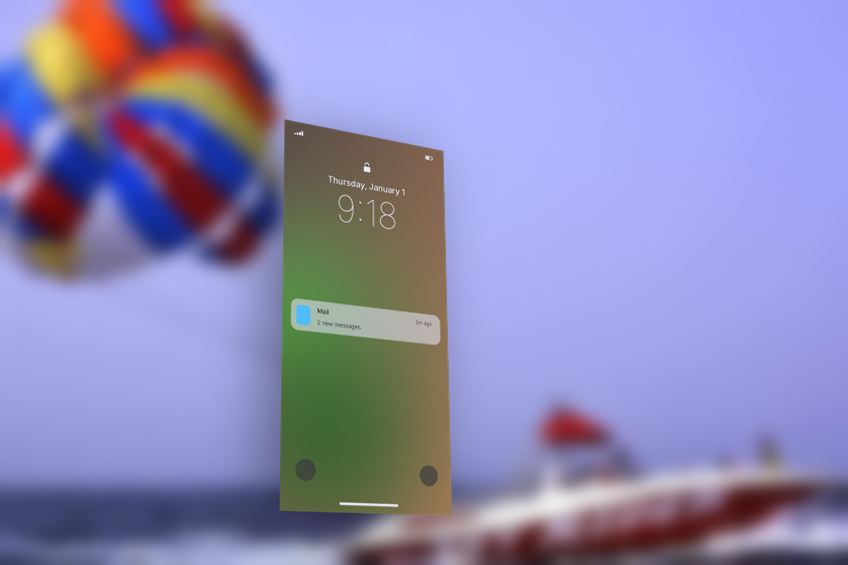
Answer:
9h18
